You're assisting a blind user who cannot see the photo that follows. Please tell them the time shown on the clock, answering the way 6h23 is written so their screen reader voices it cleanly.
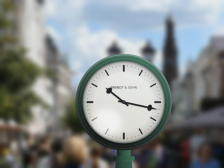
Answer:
10h17
